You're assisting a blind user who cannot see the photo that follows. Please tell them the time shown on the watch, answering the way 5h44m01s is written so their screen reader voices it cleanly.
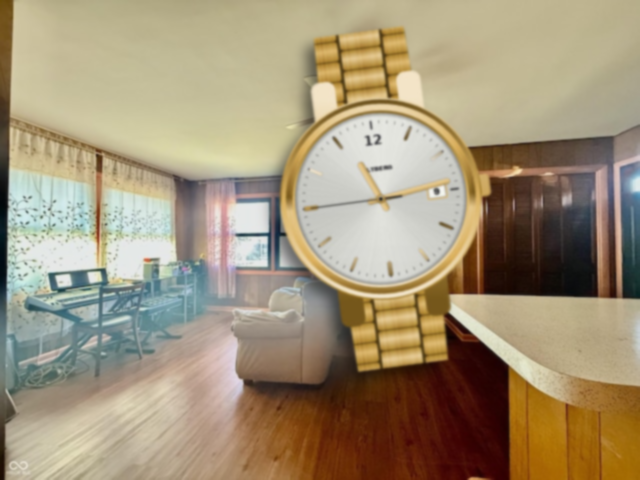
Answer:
11h13m45s
